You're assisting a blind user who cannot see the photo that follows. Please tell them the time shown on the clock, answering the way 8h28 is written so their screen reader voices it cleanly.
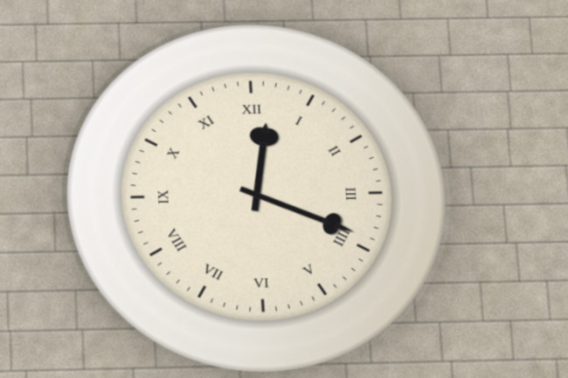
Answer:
12h19
